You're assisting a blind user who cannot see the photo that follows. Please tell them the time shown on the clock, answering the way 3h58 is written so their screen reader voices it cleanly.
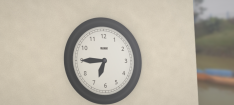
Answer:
6h45
